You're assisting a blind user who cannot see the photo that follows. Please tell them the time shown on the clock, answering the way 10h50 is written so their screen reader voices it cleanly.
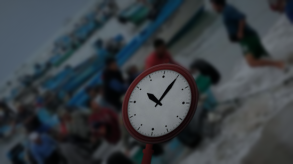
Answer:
10h05
